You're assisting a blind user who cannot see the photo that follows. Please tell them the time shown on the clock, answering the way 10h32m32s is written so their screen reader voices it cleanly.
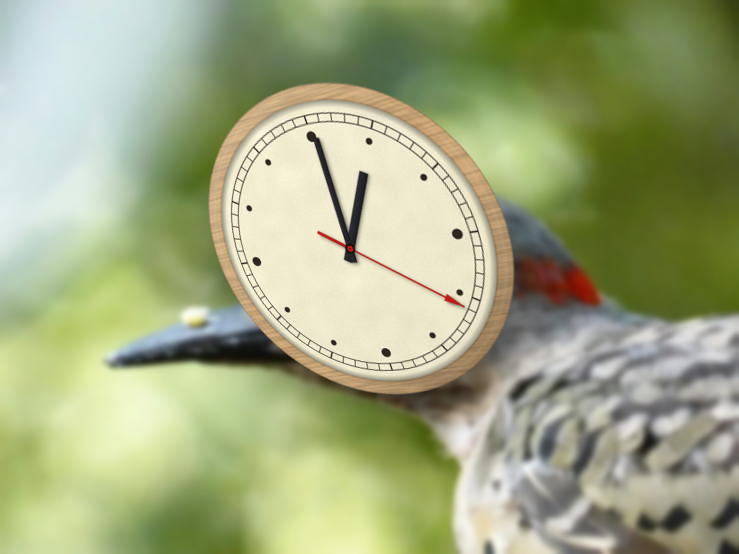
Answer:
1h00m21s
